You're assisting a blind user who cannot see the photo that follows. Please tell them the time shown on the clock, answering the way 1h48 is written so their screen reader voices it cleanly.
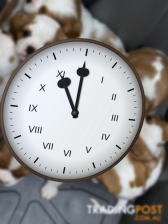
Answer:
11h00
